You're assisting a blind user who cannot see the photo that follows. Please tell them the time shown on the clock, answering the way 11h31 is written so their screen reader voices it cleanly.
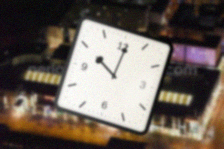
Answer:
10h01
